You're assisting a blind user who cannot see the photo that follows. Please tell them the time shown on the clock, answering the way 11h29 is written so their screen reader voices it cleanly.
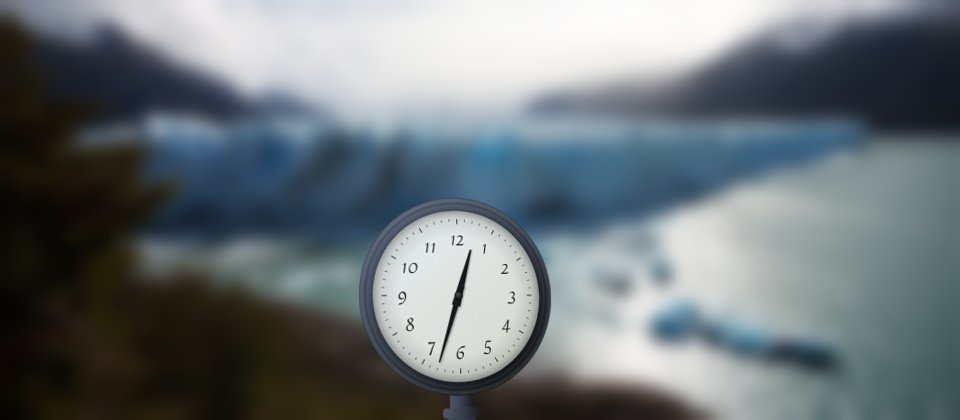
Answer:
12h33
